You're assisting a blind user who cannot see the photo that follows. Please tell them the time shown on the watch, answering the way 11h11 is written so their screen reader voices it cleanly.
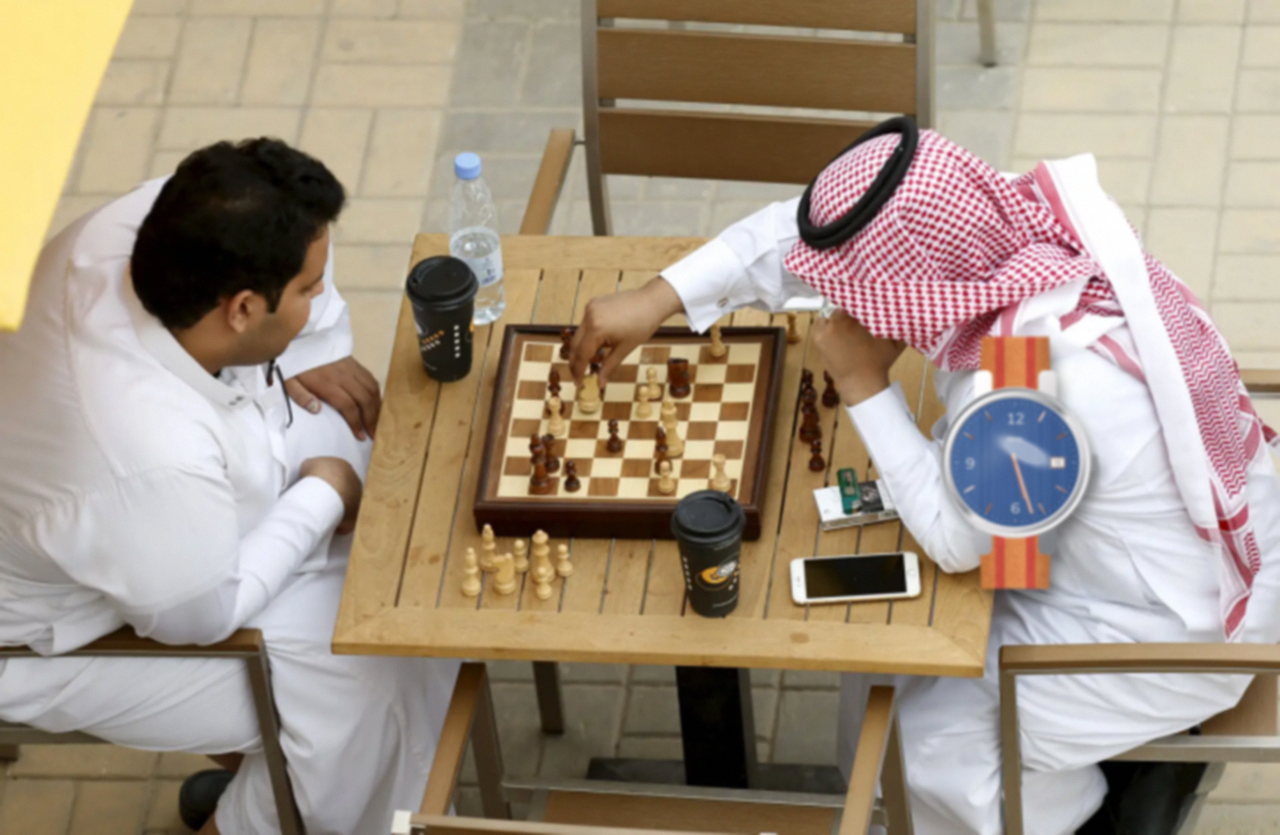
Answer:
5h27
